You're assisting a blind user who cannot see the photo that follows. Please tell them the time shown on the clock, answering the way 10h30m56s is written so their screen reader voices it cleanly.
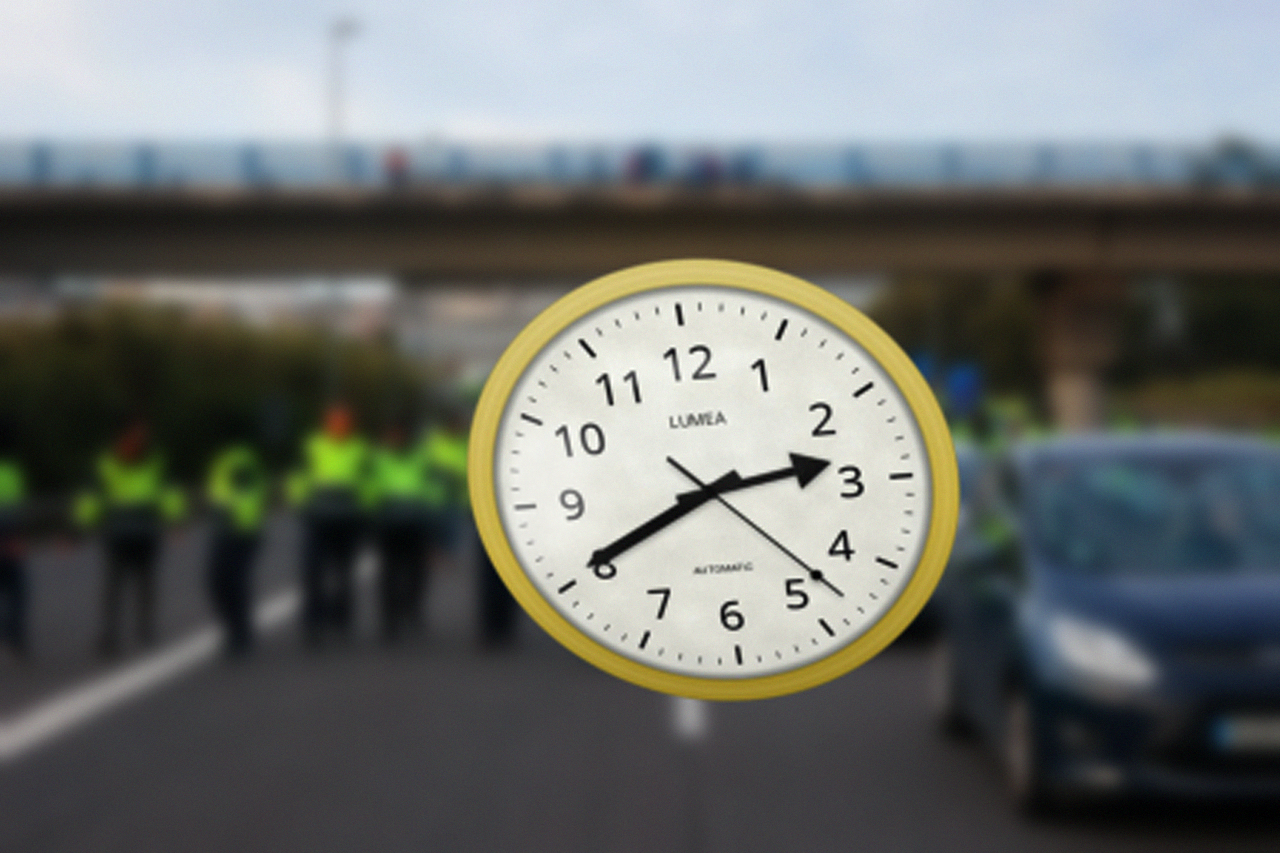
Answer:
2h40m23s
